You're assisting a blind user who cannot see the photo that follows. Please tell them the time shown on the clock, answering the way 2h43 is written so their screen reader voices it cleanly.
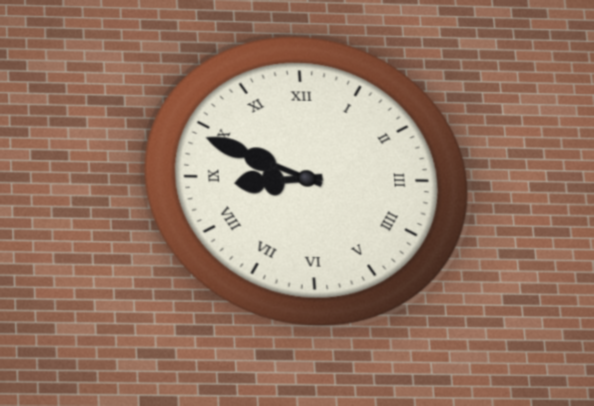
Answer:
8h49
